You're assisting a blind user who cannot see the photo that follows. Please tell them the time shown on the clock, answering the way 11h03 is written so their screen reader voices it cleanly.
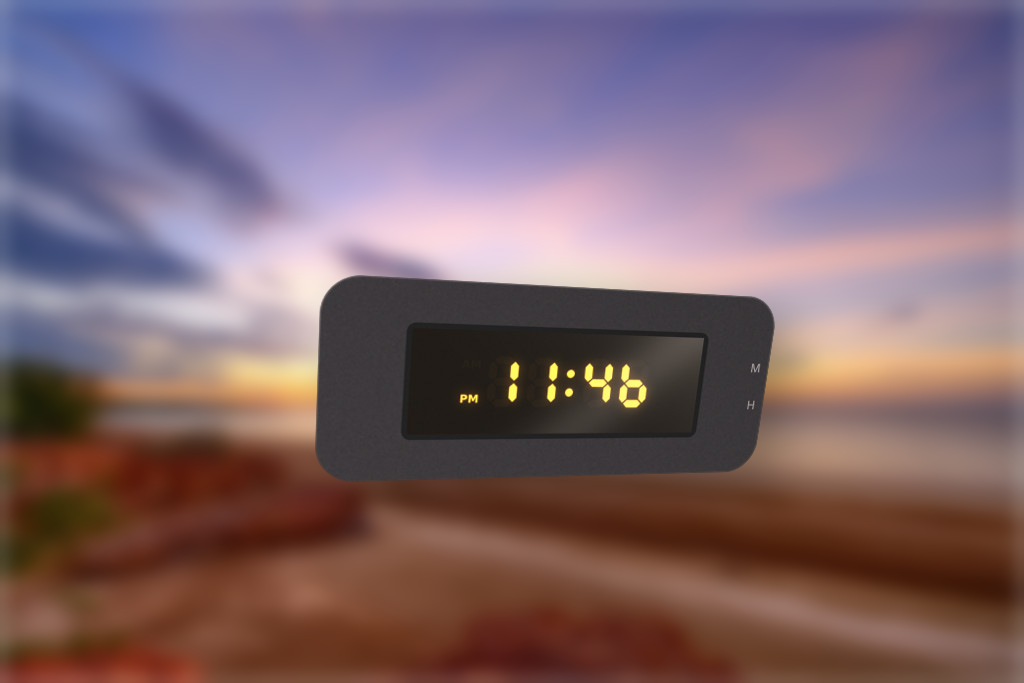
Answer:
11h46
